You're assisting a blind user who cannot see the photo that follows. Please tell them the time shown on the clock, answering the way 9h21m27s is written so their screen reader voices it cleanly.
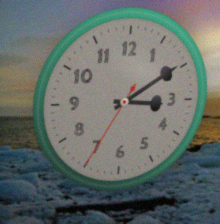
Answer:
3h09m35s
